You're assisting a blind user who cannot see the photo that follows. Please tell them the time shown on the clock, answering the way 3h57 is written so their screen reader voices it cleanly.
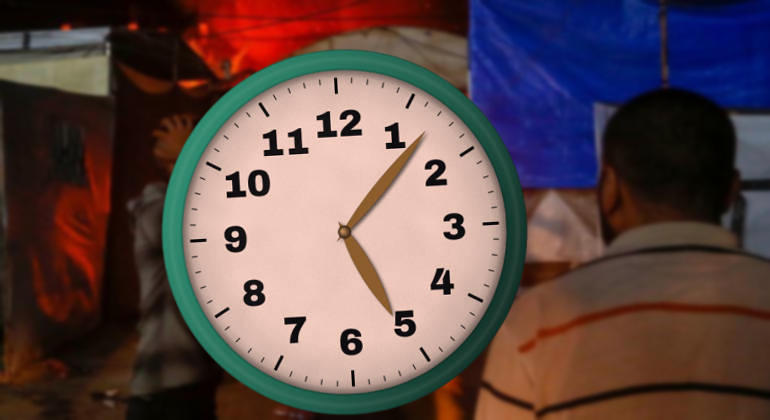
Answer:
5h07
